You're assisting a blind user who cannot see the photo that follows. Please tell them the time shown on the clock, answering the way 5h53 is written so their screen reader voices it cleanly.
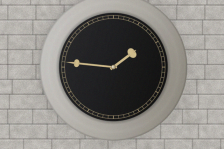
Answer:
1h46
